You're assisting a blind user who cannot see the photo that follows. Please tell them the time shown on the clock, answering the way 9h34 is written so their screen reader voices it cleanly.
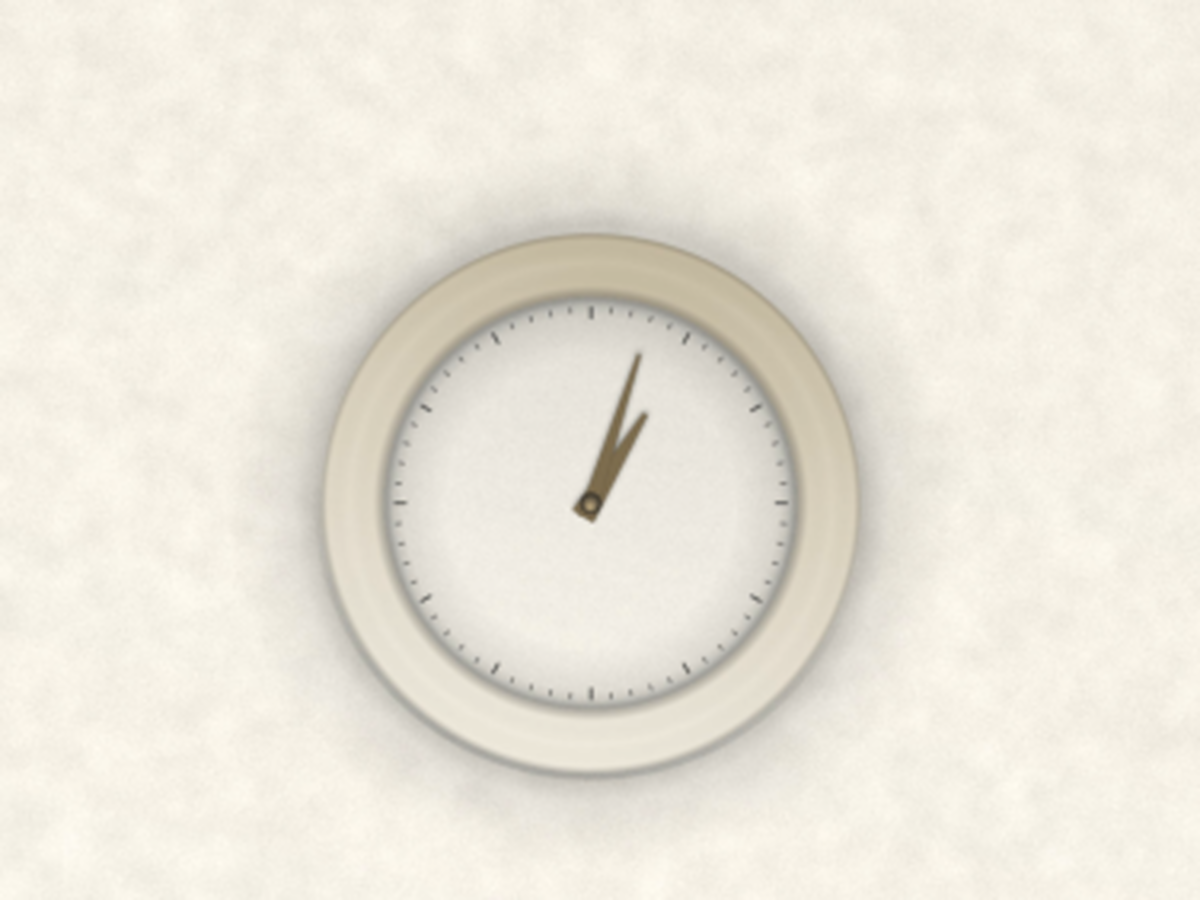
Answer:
1h03
